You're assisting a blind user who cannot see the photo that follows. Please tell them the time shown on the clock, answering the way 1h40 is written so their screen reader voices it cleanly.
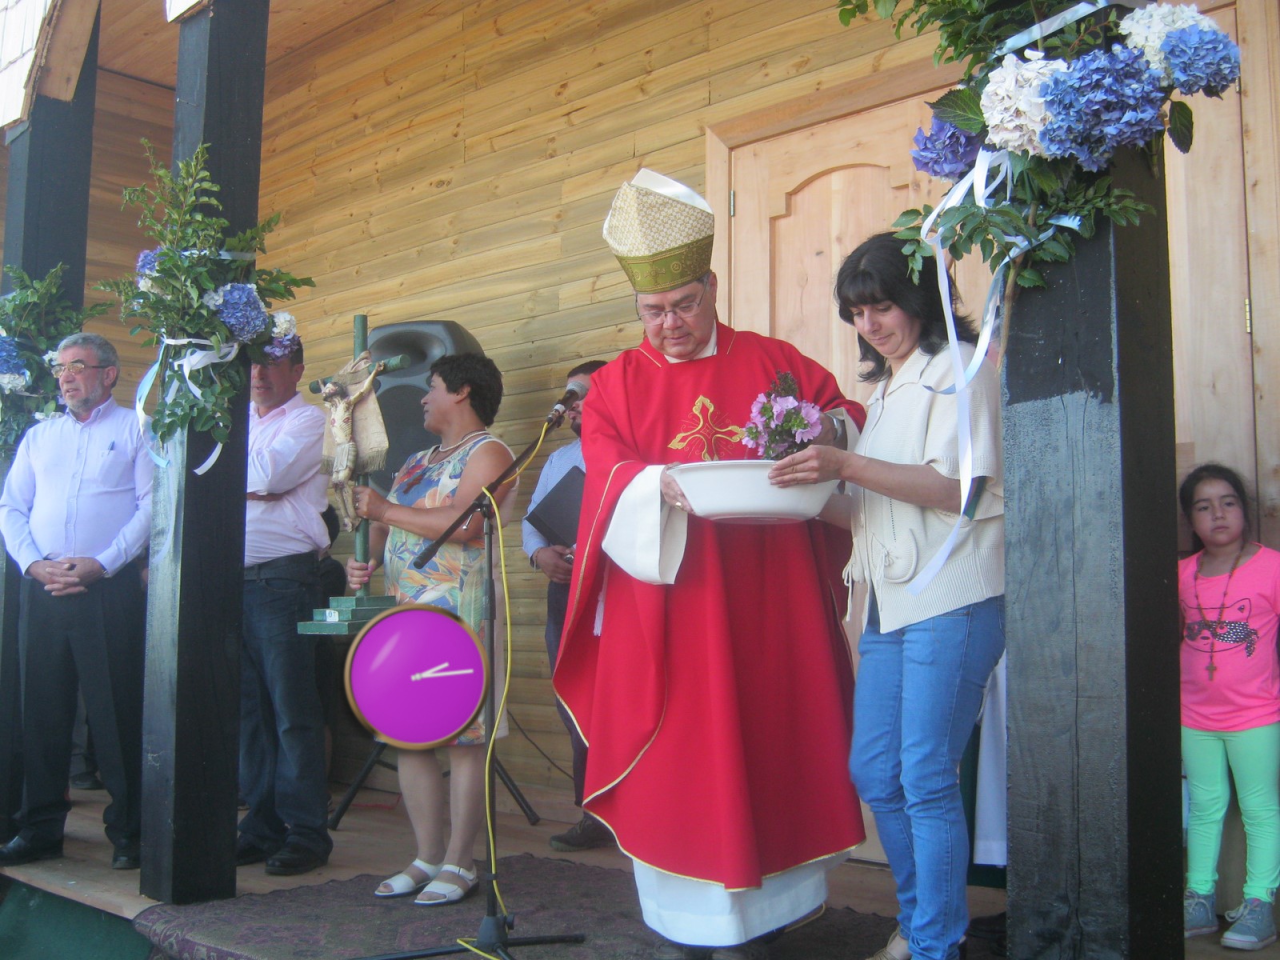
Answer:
2h14
